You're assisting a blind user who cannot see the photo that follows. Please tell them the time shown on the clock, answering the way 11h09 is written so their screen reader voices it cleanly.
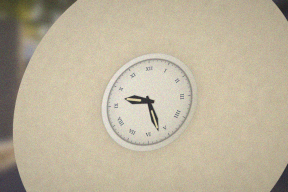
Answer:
9h27
